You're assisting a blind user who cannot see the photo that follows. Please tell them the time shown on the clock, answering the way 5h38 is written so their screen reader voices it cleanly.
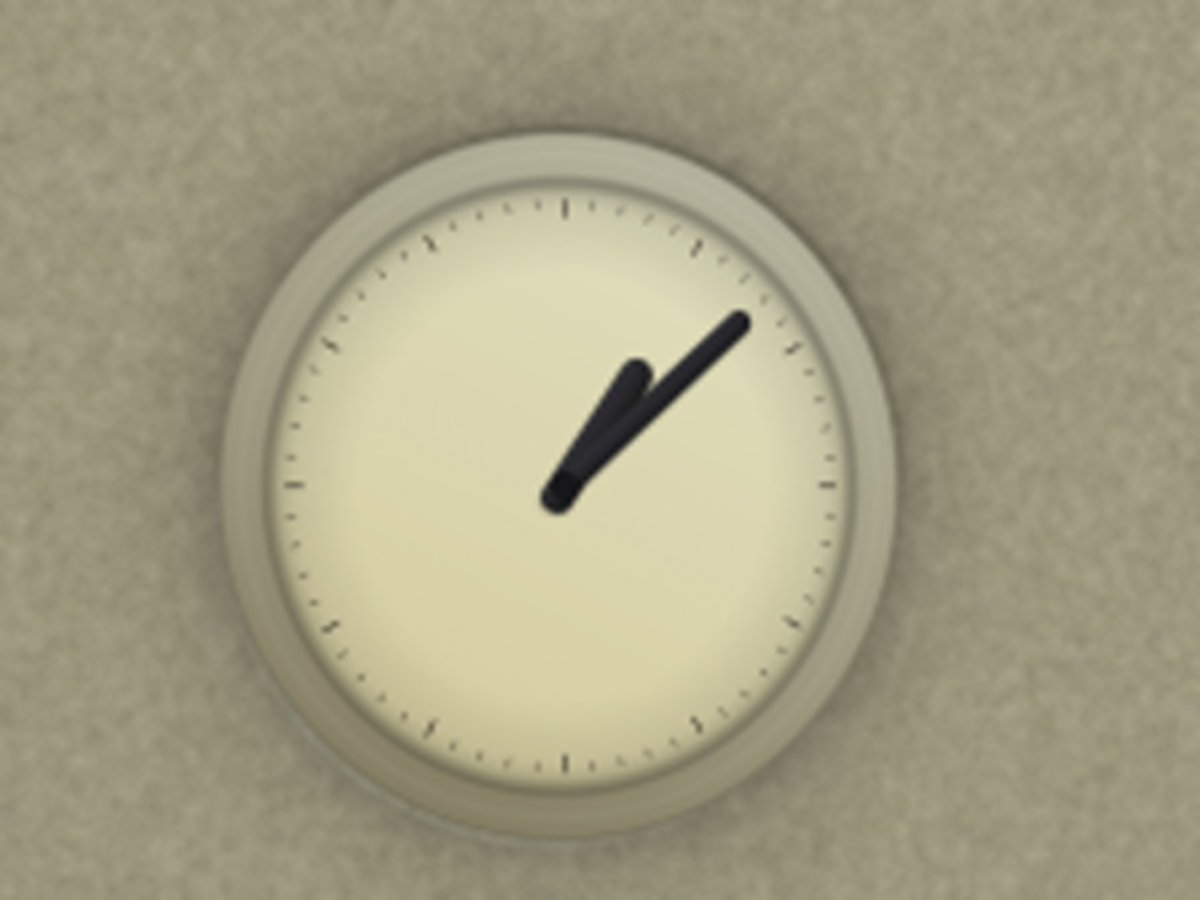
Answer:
1h08
